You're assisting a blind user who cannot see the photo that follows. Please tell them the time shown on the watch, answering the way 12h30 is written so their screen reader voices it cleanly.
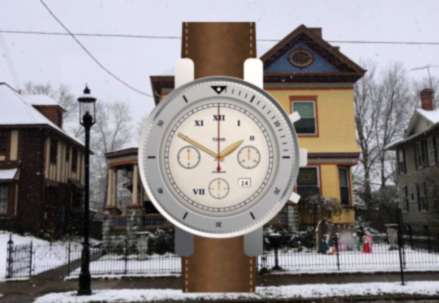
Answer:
1h50
